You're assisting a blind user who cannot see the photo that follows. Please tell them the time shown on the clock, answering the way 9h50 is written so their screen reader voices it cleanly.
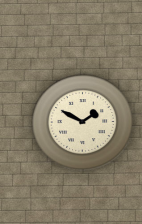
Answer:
1h50
